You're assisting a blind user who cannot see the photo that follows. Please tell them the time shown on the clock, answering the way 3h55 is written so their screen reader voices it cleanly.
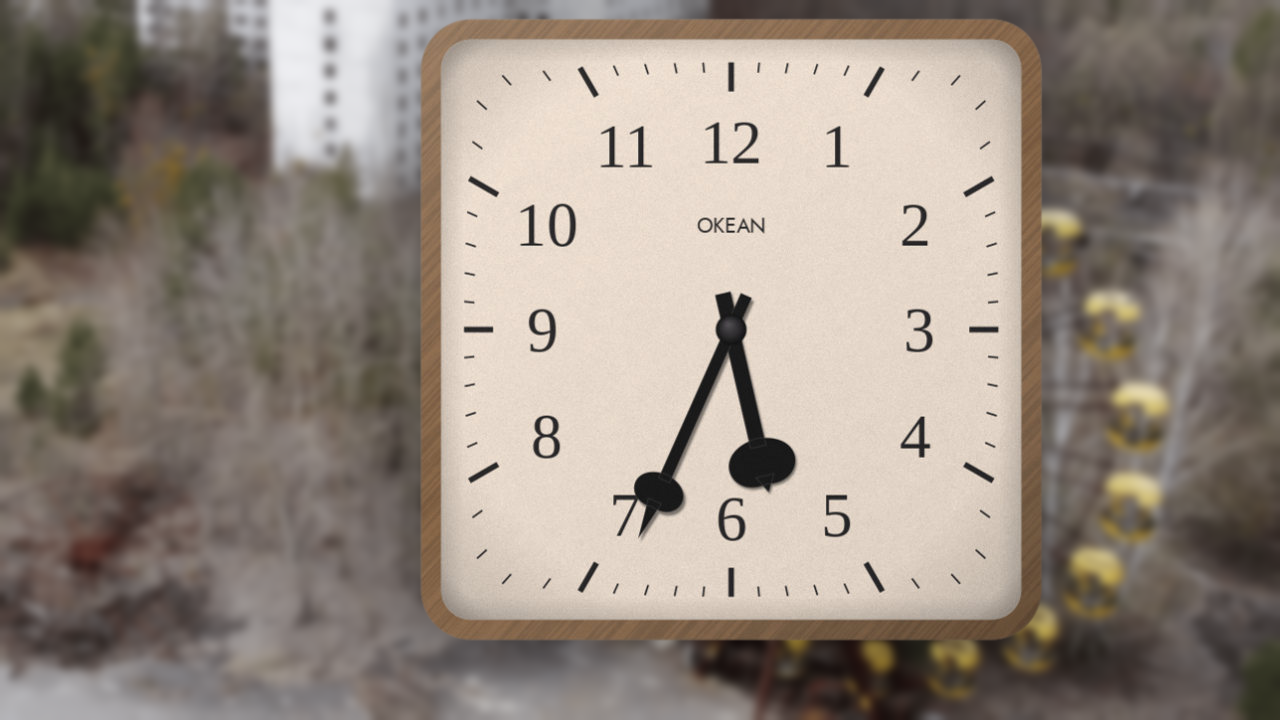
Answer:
5h34
